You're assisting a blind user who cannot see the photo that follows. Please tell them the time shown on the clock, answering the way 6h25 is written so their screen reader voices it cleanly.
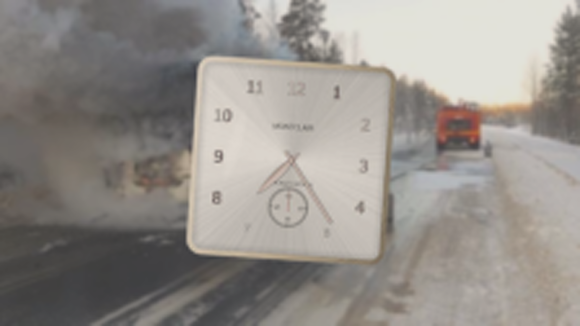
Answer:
7h24
